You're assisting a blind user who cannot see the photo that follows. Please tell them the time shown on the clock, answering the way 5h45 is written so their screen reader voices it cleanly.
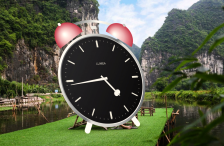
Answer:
4h44
